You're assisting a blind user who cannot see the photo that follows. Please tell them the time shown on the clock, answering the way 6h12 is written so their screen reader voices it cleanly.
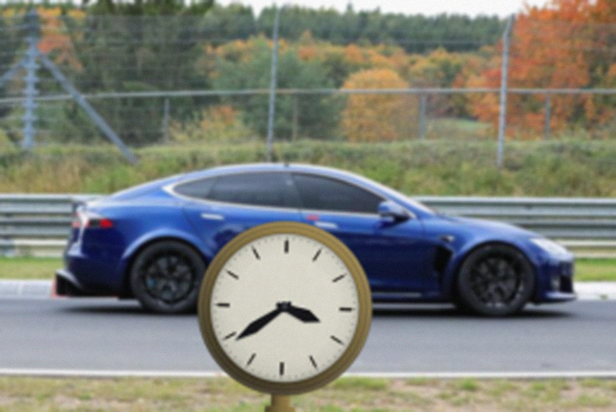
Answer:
3h39
